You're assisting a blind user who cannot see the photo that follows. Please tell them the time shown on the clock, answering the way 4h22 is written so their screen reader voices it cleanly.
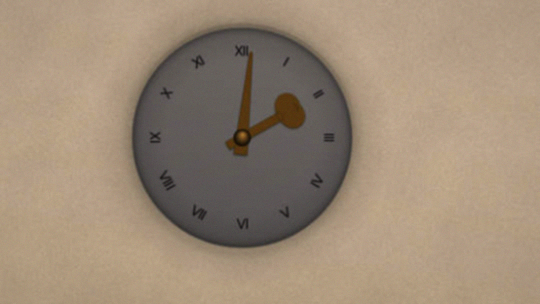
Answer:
2h01
